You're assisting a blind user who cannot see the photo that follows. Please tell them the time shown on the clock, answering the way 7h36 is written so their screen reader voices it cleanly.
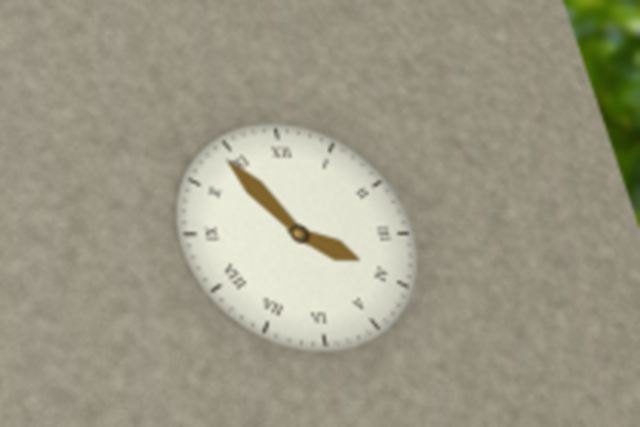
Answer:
3h54
